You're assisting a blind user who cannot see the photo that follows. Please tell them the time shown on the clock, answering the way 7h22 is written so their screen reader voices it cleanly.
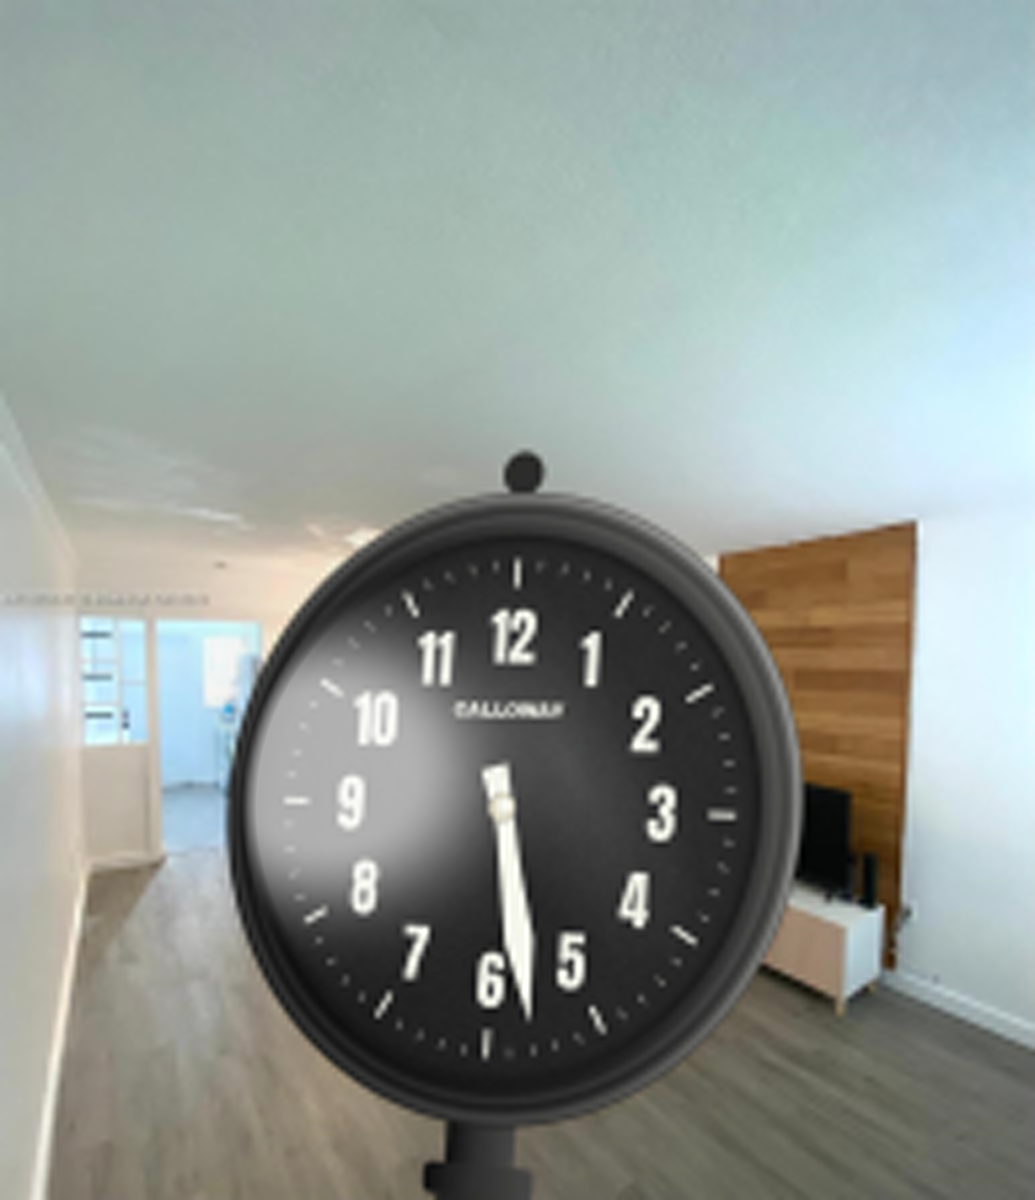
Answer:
5h28
